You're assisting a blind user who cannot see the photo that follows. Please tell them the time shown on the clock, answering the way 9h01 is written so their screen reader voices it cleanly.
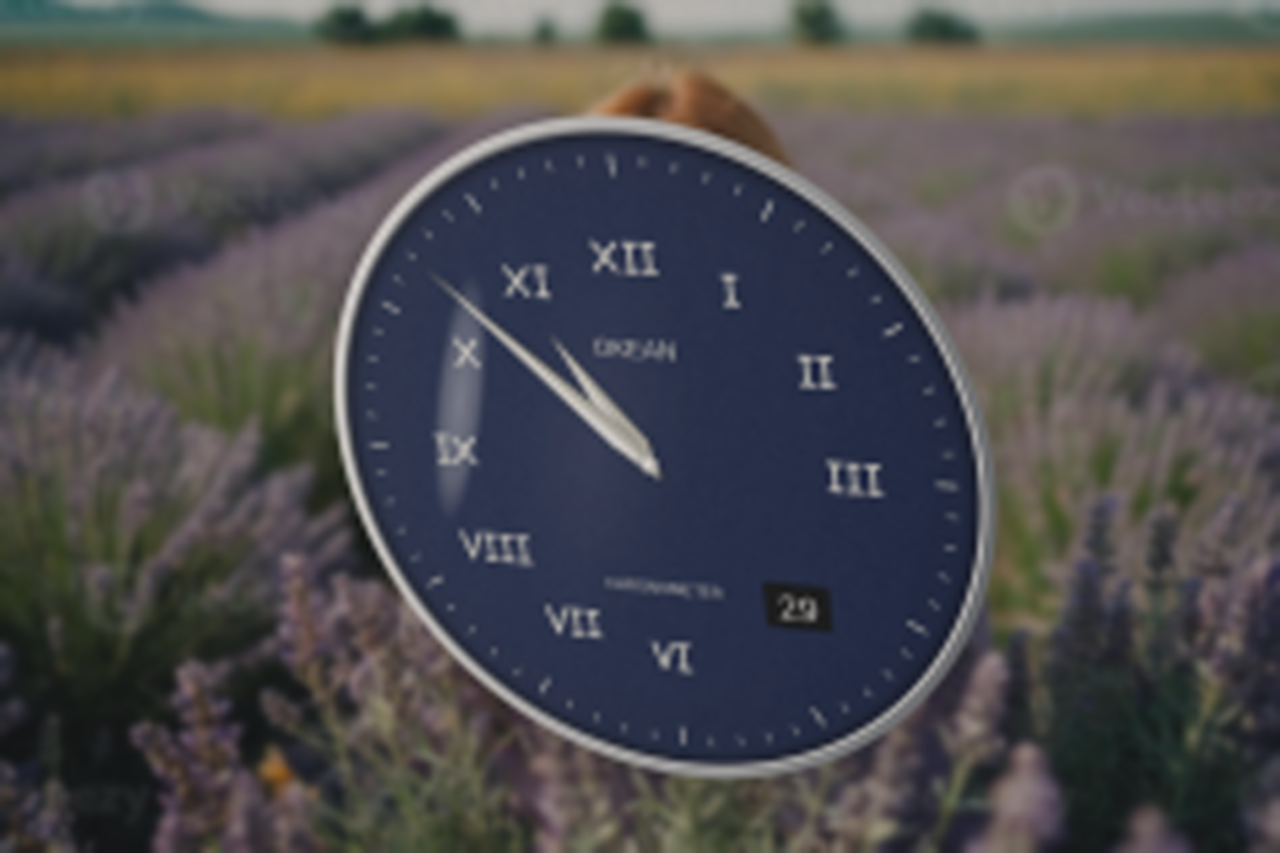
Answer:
10h52
